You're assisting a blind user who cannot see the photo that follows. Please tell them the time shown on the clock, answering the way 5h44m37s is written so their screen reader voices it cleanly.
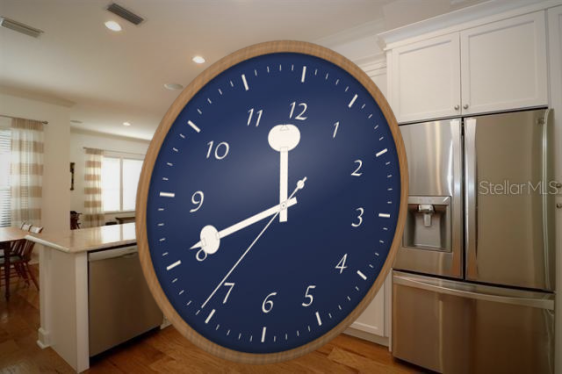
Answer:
11h40m36s
